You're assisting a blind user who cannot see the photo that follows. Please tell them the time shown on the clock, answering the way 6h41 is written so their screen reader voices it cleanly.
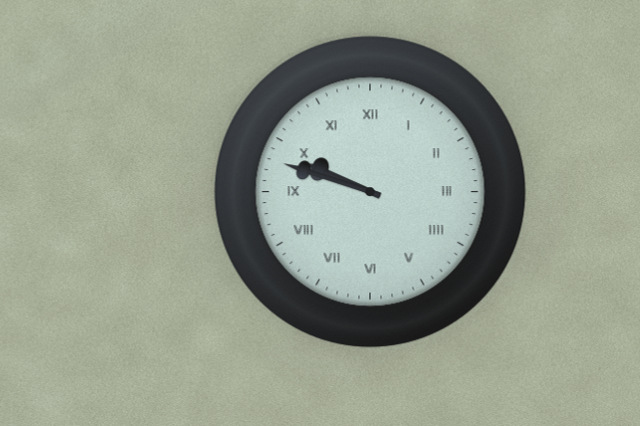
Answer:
9h48
